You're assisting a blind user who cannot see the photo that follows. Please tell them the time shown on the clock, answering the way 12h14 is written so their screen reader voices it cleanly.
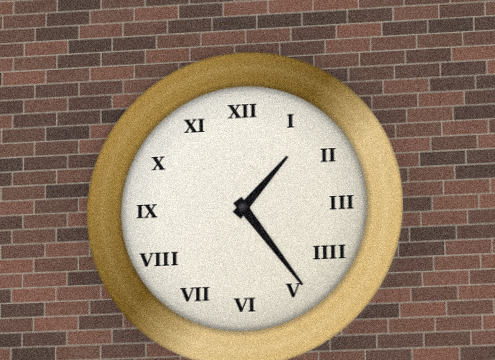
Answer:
1h24
